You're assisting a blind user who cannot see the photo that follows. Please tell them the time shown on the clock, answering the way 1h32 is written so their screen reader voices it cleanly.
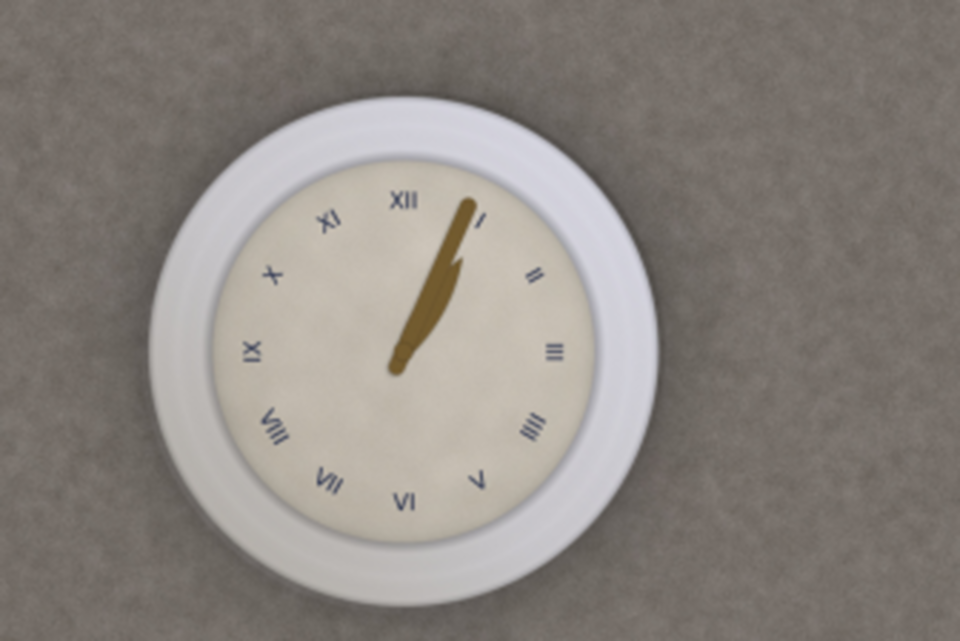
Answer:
1h04
